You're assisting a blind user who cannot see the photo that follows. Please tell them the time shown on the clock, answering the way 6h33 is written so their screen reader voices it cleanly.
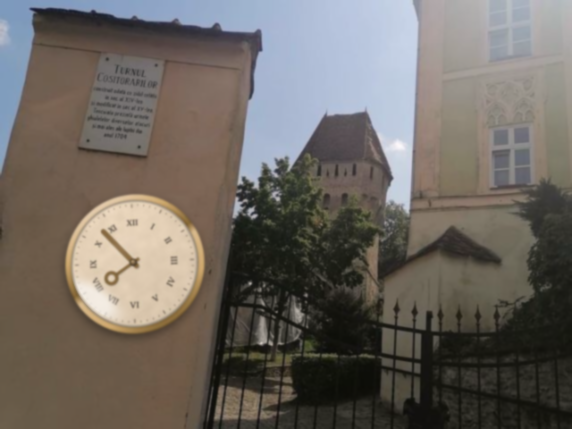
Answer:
7h53
